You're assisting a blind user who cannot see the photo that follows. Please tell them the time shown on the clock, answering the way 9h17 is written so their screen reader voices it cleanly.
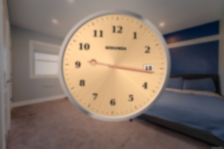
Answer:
9h16
